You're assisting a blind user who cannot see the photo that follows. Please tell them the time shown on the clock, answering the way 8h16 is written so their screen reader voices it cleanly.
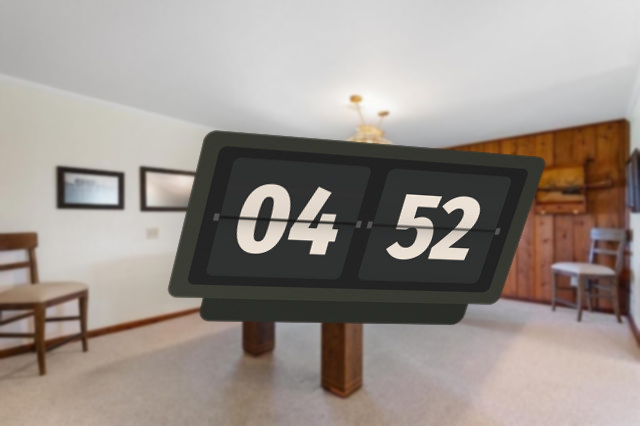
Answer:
4h52
